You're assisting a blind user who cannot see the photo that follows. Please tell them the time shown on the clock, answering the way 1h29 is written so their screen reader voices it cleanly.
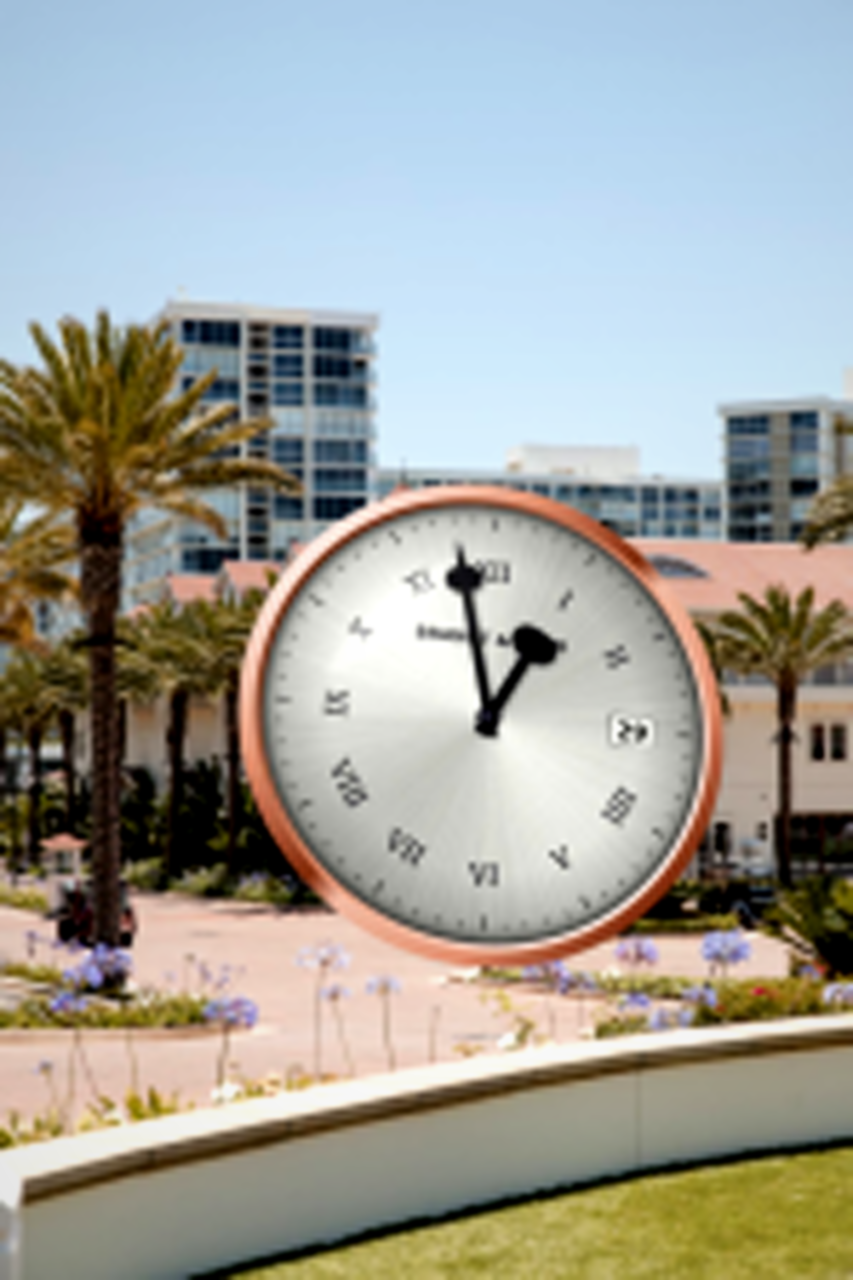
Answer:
12h58
